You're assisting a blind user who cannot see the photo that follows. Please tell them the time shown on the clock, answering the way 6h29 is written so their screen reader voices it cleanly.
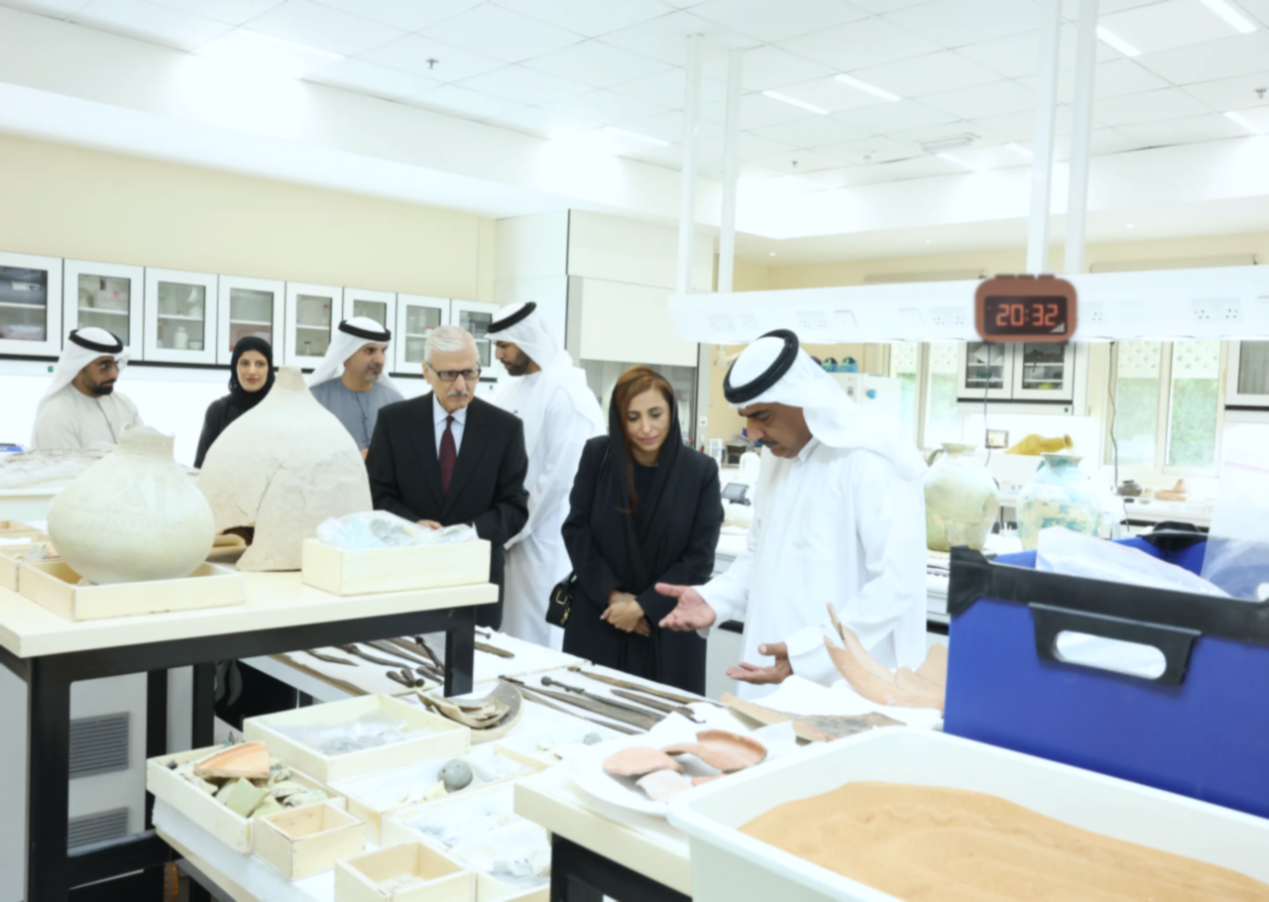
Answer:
20h32
